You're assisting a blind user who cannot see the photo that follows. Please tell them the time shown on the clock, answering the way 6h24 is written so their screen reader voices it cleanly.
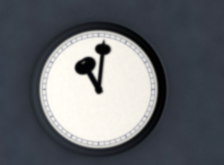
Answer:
11h01
